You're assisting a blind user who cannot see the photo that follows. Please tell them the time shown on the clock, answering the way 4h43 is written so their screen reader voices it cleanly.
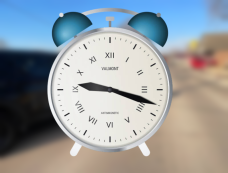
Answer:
9h18
